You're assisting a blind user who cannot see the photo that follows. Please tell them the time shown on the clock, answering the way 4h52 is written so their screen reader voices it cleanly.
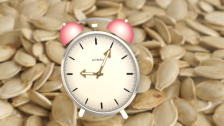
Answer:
9h05
